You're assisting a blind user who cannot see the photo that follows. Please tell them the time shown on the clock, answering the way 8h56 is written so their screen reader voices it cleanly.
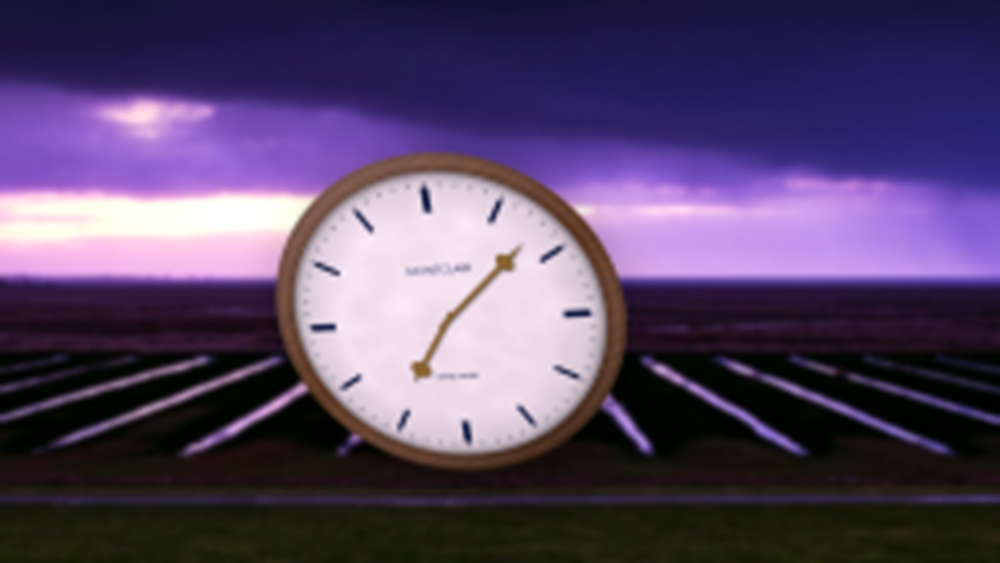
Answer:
7h08
